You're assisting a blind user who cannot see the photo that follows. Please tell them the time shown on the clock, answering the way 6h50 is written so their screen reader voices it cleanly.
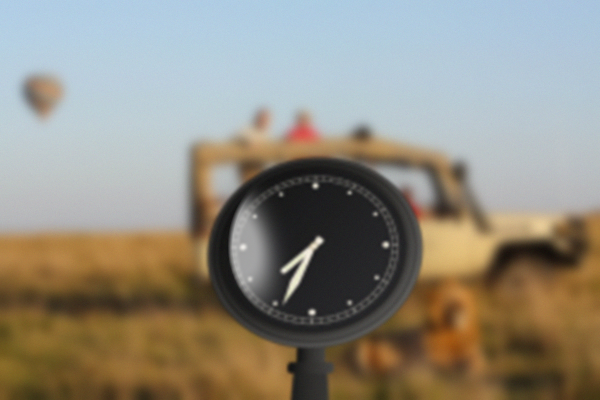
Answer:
7h34
